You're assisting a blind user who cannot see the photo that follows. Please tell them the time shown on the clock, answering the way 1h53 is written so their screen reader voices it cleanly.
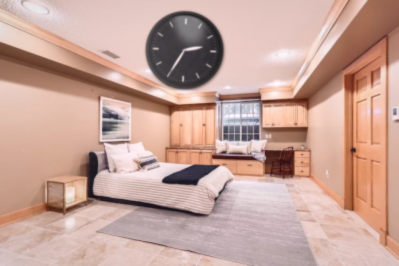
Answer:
2h35
